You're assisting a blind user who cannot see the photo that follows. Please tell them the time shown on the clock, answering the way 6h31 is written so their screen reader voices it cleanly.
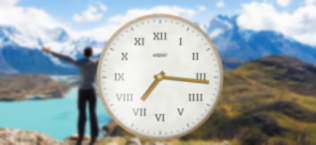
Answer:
7h16
